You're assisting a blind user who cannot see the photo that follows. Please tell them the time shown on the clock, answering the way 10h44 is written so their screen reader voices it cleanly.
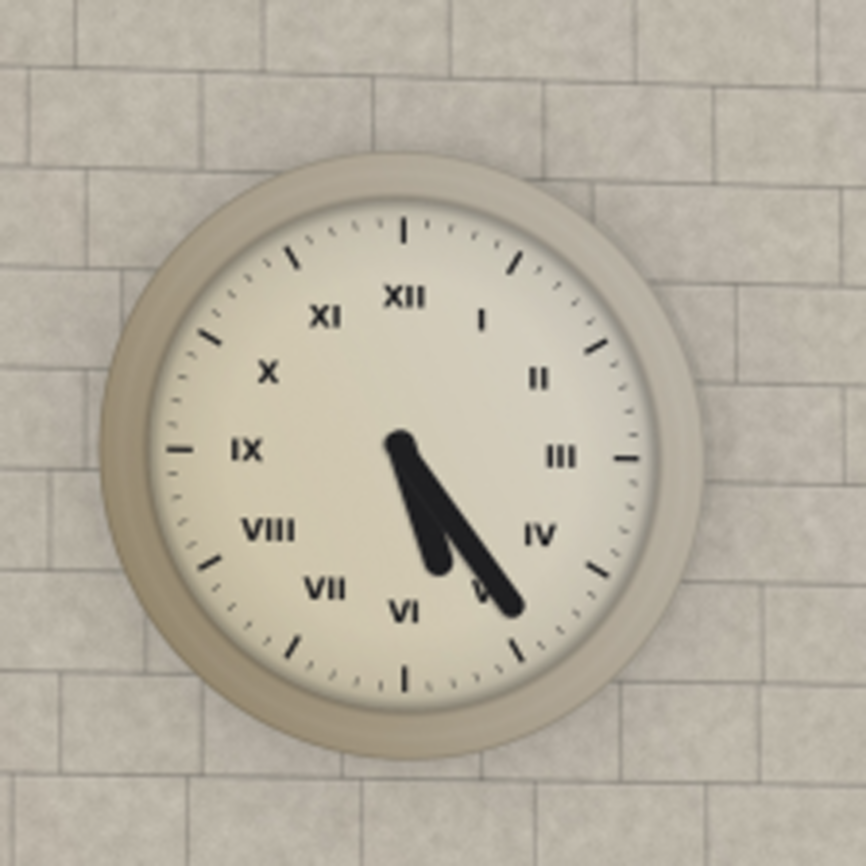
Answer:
5h24
